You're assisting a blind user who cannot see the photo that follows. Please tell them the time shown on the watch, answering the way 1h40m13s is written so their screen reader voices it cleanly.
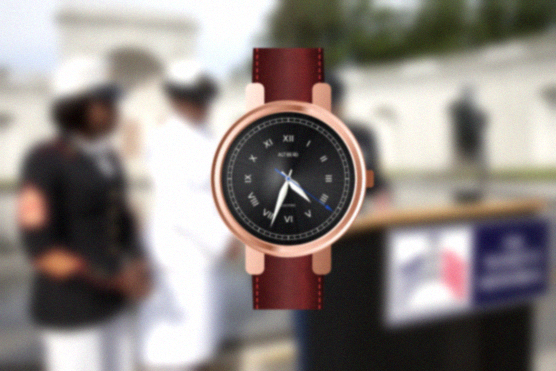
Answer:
4h33m21s
